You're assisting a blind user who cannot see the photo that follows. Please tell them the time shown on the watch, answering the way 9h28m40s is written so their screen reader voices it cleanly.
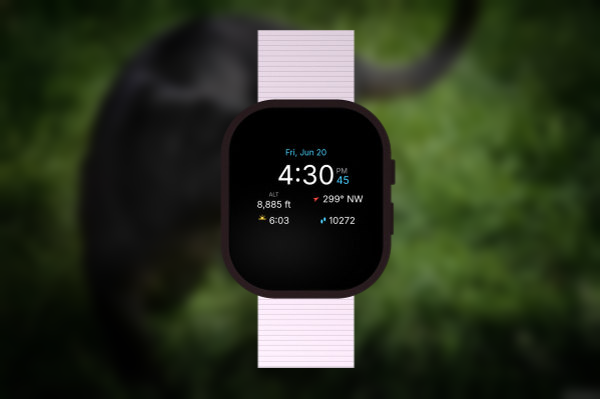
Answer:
4h30m45s
